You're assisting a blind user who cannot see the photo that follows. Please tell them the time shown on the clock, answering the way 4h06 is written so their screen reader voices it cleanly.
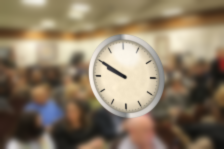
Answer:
9h50
